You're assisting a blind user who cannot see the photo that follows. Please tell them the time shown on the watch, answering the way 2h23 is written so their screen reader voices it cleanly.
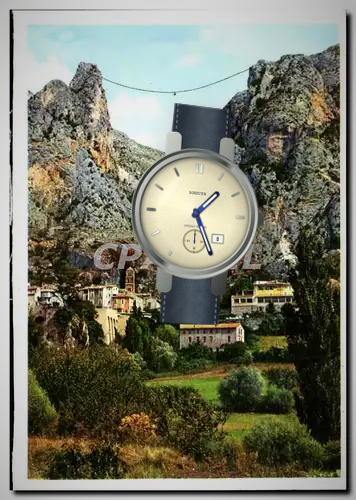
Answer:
1h26
